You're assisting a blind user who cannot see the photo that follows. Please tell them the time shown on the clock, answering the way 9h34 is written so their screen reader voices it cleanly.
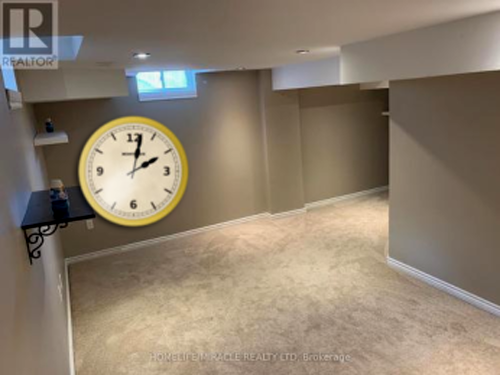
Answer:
2h02
